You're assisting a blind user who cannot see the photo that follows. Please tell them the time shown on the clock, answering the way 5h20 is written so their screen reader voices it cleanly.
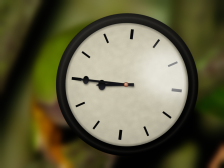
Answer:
8h45
